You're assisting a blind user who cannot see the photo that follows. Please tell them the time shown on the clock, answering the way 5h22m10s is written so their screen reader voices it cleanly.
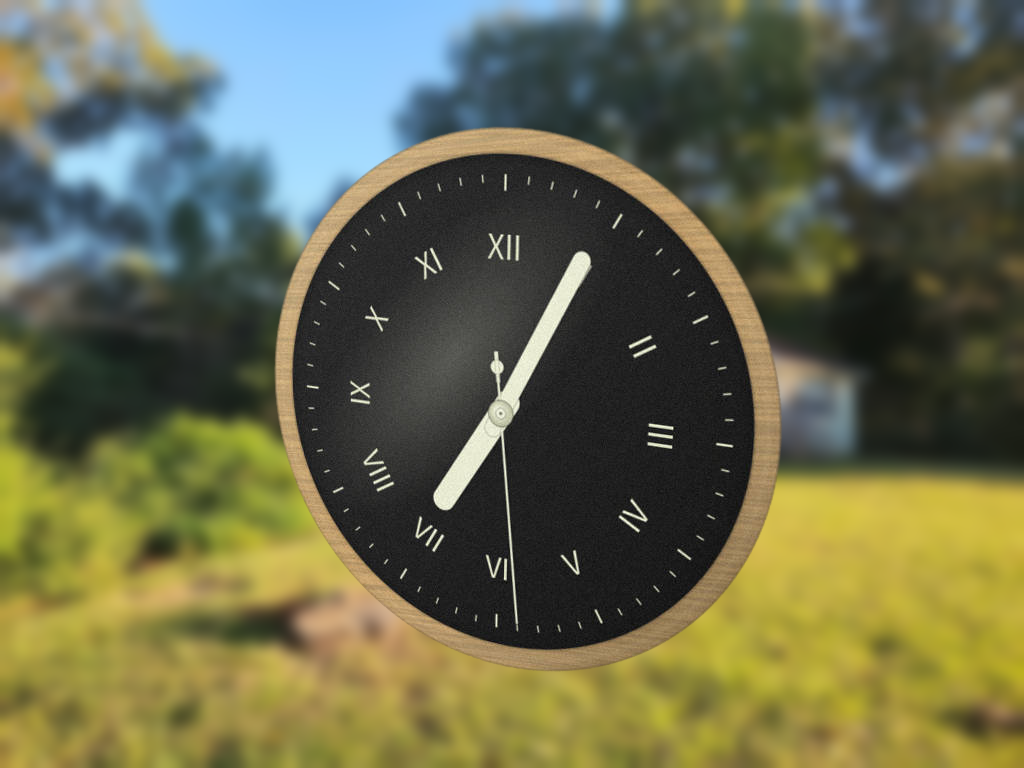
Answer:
7h04m29s
